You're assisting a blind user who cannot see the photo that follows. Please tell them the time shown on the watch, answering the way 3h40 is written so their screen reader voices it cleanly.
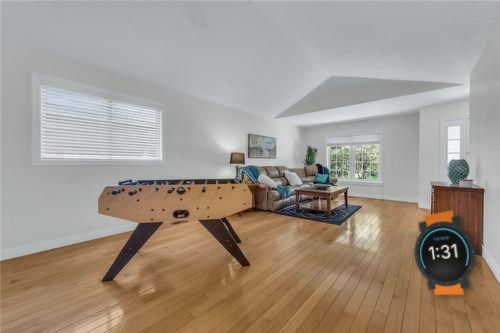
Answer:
1h31
